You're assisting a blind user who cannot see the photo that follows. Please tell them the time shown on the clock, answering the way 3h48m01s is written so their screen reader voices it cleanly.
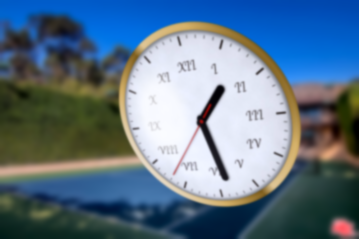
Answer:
1h28m37s
